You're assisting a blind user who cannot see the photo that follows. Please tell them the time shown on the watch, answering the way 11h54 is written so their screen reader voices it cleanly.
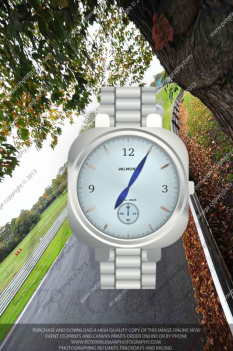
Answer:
7h05
